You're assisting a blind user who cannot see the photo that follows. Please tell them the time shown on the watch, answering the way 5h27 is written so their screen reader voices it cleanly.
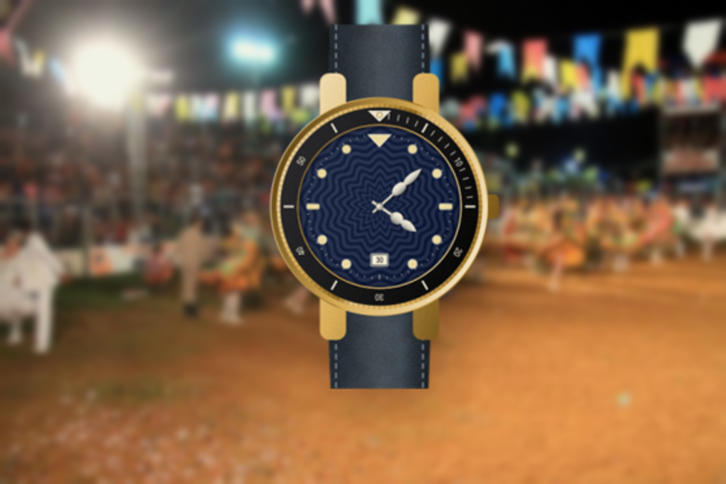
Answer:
4h08
